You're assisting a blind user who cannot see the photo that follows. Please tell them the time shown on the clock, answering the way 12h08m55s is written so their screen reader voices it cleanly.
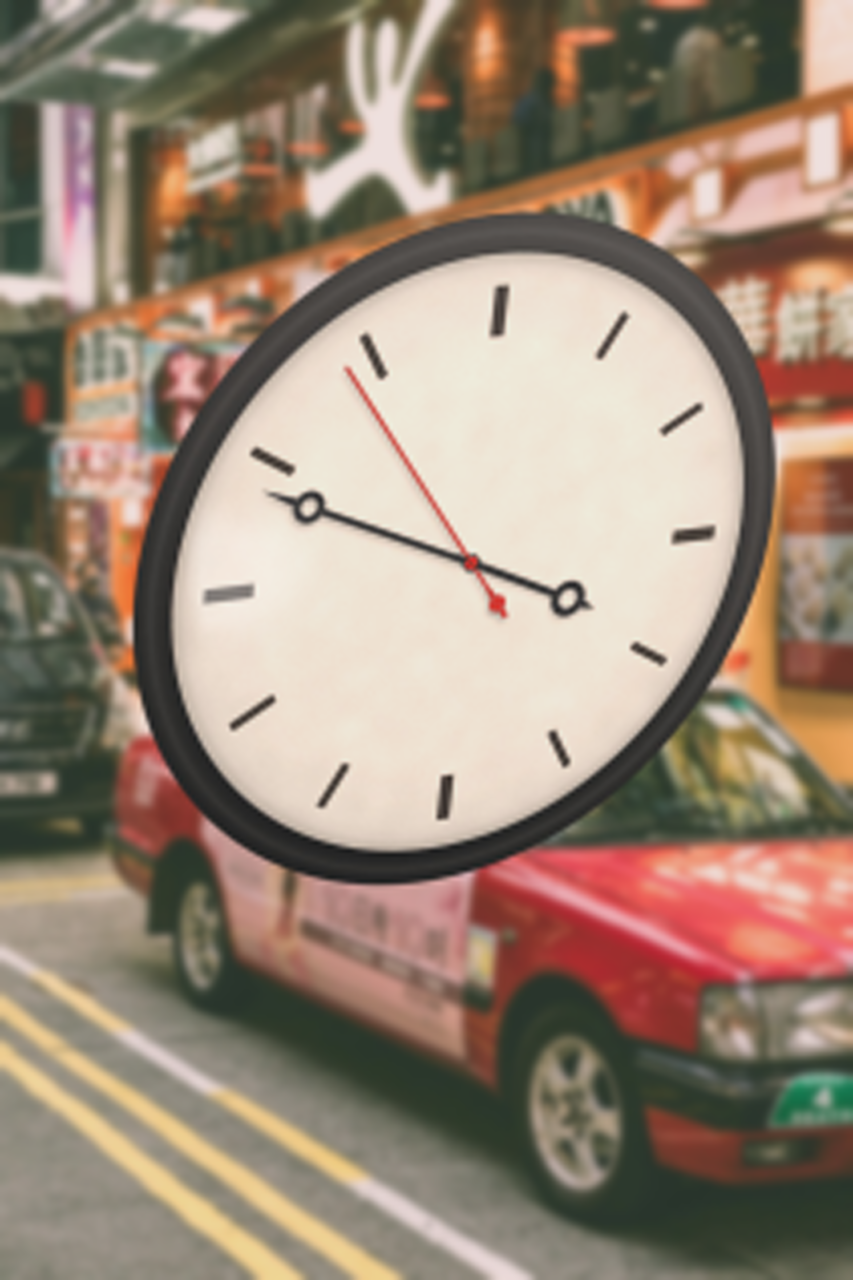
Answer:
3h48m54s
